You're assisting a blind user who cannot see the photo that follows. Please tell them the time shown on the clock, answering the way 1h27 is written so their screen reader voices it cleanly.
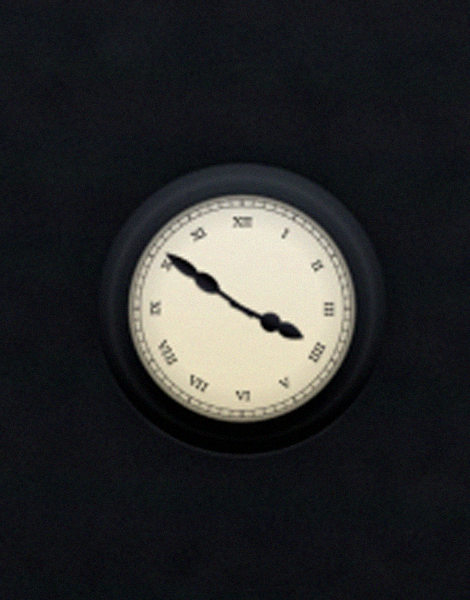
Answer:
3h51
